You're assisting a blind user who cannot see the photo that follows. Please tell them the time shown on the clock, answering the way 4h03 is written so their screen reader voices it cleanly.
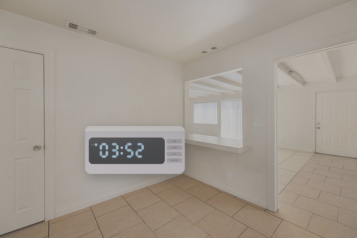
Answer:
3h52
